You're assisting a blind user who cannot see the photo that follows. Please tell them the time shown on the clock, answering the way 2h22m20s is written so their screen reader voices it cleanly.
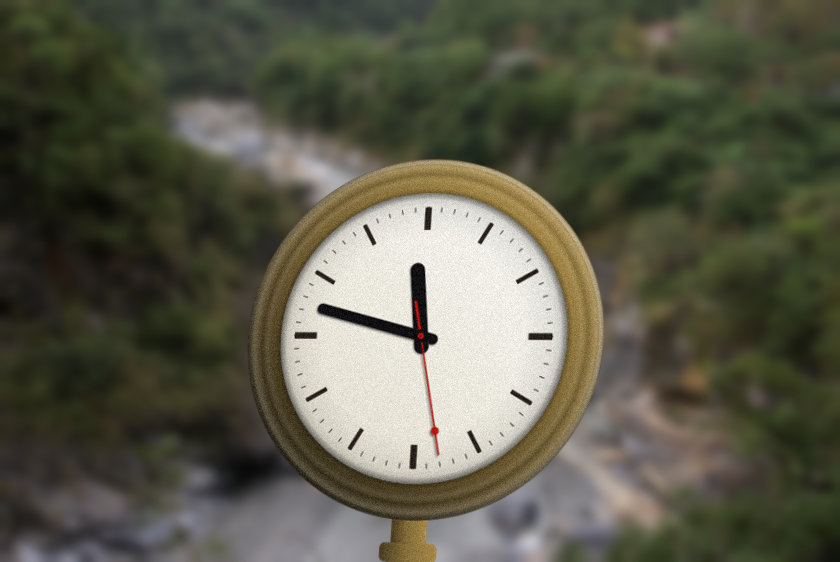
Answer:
11h47m28s
